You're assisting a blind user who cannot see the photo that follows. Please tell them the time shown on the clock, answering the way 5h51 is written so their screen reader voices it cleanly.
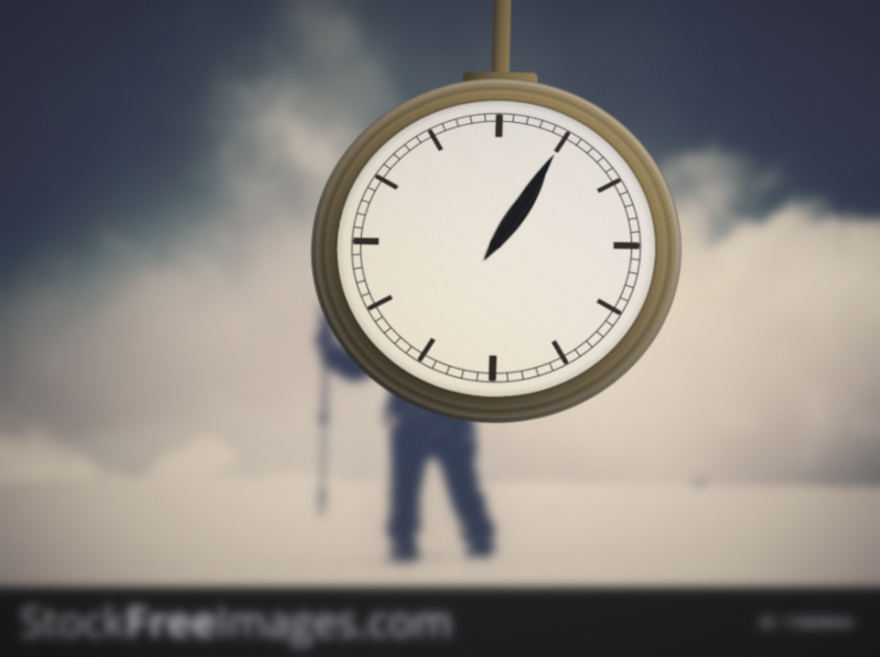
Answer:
1h05
